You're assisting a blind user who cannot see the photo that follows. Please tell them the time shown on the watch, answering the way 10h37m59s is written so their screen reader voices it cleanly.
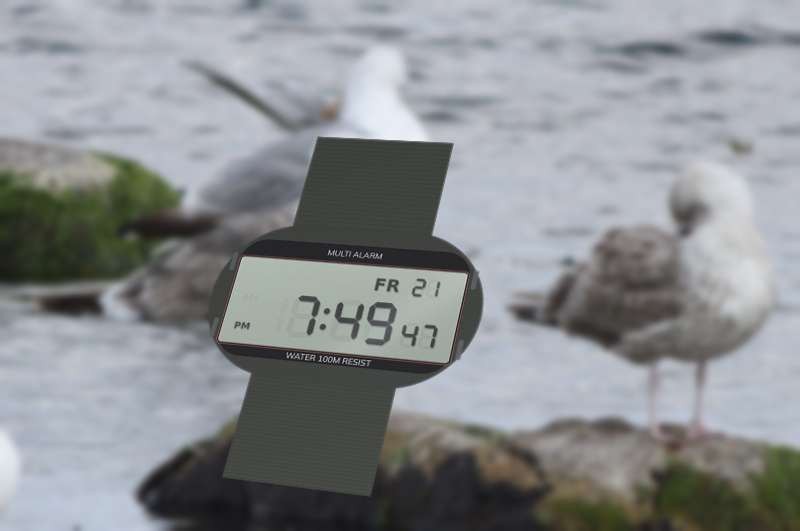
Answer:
7h49m47s
